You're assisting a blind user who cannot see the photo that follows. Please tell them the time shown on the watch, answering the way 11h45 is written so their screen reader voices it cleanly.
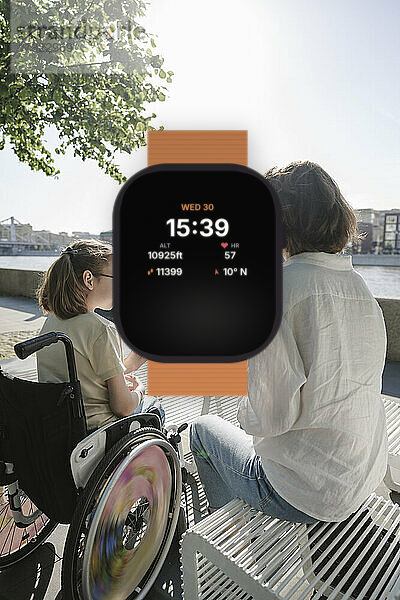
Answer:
15h39
